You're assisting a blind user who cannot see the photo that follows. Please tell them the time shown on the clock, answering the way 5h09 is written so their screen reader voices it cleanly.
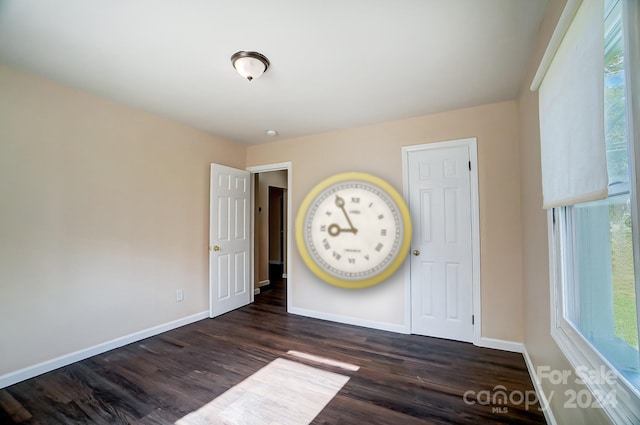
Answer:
8h55
